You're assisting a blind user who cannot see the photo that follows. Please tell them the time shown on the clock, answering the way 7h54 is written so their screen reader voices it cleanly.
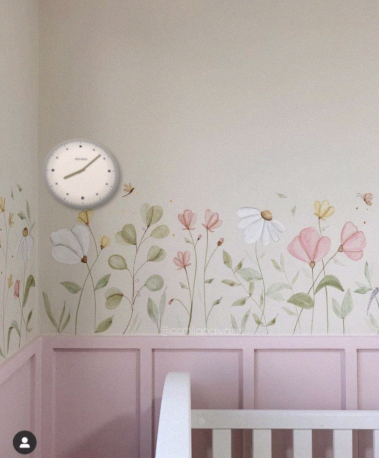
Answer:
8h08
